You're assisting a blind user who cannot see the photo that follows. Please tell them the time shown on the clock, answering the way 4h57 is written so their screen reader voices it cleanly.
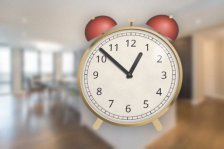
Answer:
12h52
